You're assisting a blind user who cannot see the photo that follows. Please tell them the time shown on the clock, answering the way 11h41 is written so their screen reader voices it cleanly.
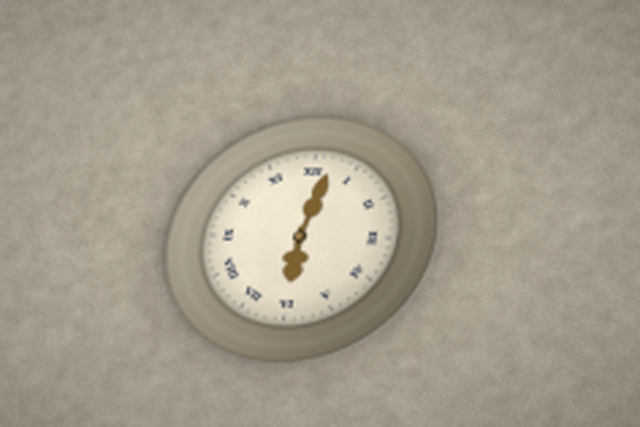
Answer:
6h02
